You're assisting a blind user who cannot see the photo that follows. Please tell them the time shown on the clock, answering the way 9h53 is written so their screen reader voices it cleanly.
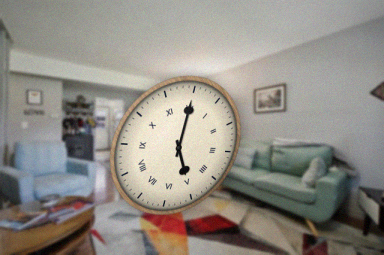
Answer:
5h00
